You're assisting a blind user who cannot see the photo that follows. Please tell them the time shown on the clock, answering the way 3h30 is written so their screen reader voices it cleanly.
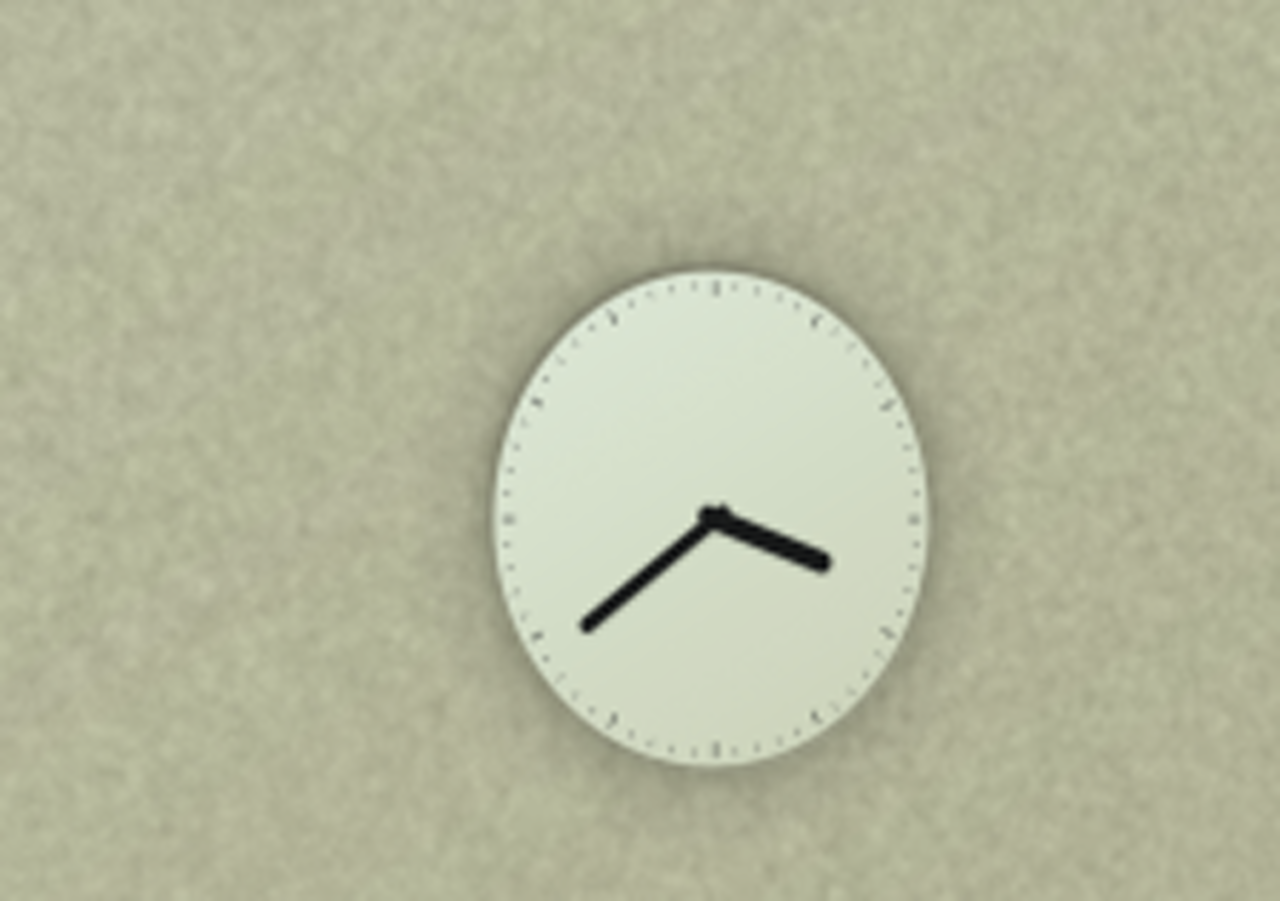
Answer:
3h39
